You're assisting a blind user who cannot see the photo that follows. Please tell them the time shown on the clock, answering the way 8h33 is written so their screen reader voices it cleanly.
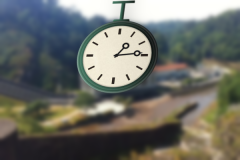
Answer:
1h14
